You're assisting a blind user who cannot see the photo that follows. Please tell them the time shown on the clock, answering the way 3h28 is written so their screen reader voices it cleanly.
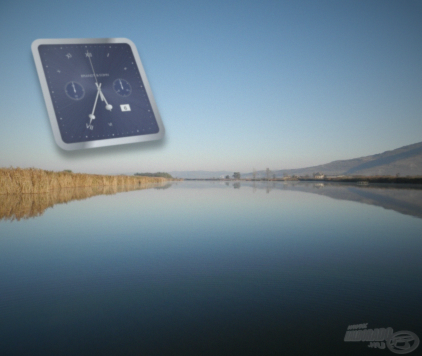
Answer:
5h35
